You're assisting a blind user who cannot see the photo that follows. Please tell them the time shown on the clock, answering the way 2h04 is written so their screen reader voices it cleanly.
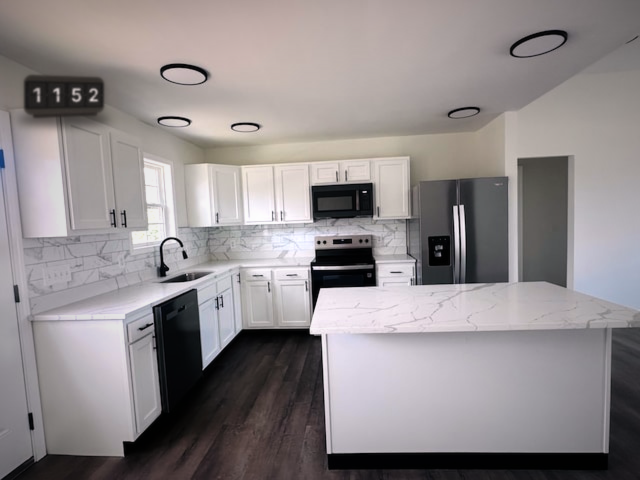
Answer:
11h52
